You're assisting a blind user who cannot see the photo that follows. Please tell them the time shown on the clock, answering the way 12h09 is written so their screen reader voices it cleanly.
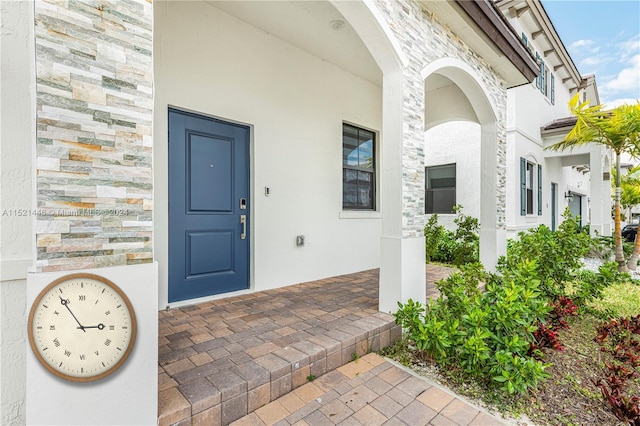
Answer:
2h54
